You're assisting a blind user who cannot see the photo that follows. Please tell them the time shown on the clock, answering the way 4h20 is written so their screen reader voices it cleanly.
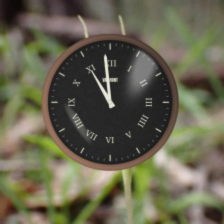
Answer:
10h59
